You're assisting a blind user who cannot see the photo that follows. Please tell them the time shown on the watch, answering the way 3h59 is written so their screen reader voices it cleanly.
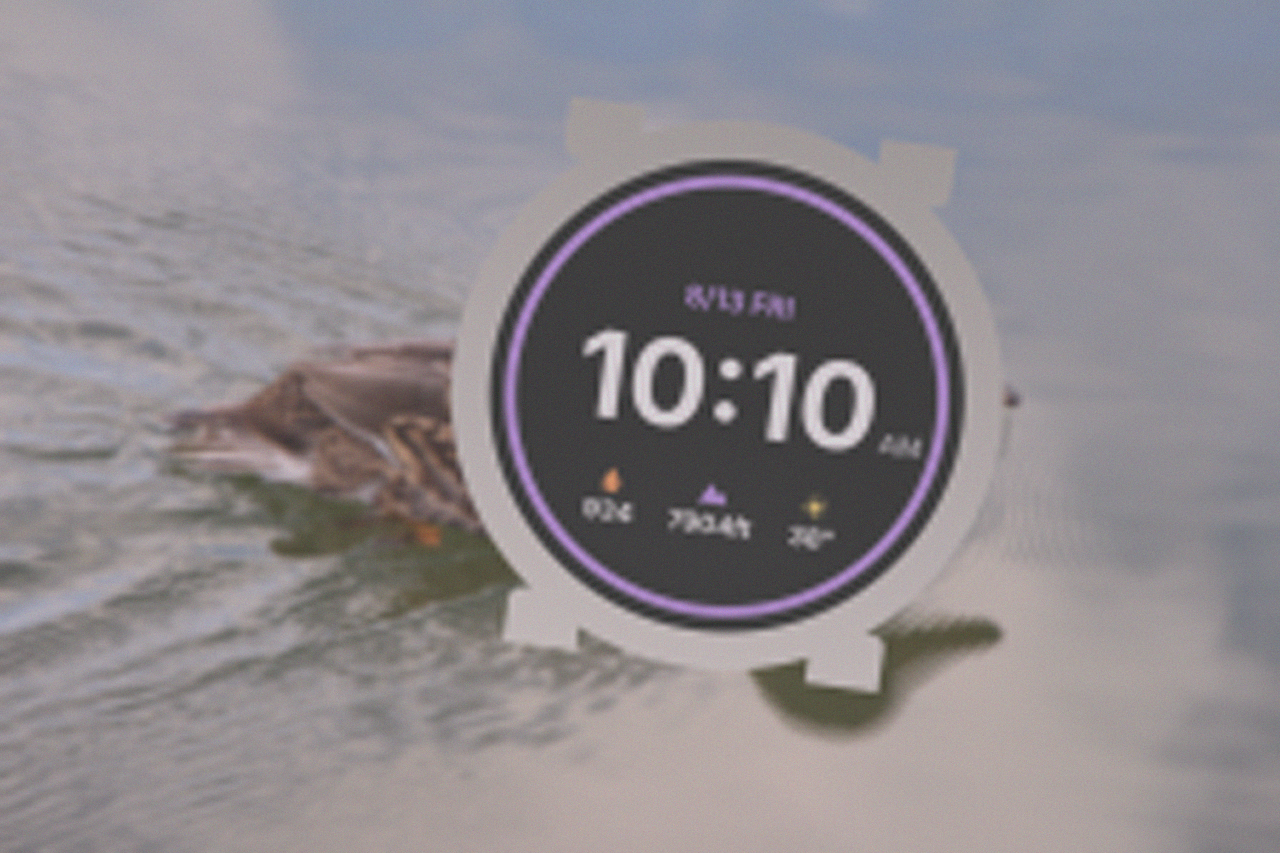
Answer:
10h10
